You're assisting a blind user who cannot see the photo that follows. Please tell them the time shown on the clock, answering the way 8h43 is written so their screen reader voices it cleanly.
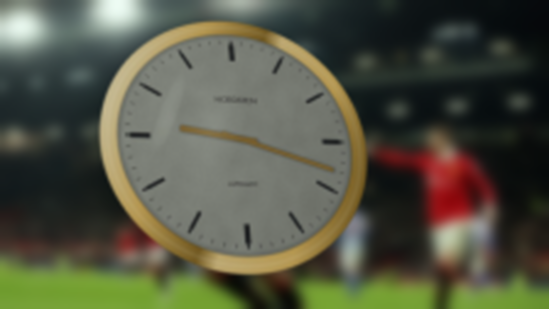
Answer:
9h18
